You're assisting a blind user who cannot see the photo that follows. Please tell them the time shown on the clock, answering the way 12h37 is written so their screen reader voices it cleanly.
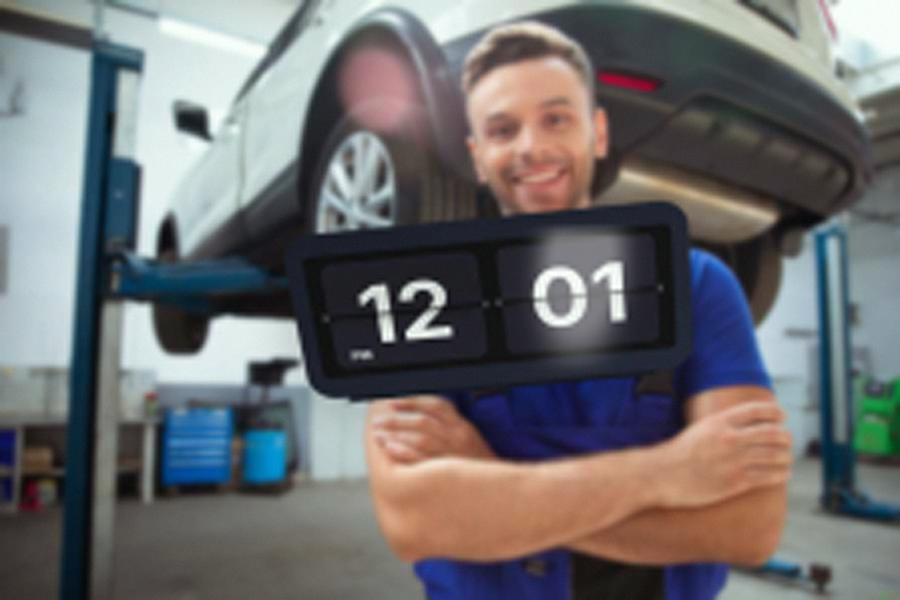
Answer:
12h01
